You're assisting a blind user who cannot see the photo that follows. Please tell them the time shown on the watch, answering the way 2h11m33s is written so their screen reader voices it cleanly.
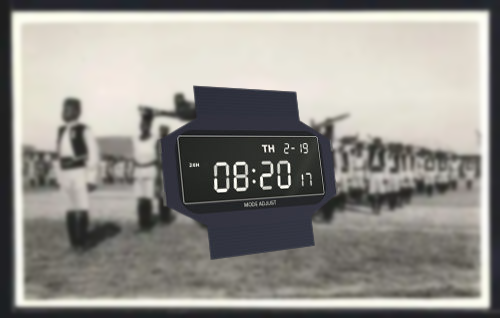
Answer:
8h20m17s
